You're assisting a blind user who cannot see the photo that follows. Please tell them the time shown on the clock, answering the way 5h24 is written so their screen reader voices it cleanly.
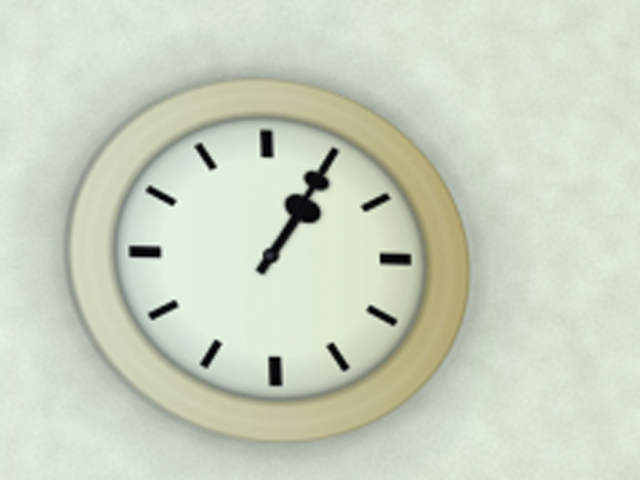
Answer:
1h05
